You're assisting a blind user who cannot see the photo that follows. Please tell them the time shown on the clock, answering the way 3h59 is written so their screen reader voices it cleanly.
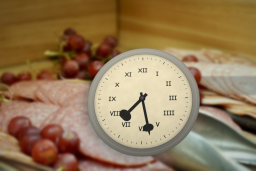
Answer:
7h28
